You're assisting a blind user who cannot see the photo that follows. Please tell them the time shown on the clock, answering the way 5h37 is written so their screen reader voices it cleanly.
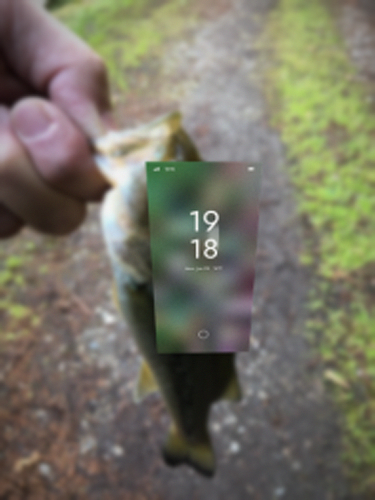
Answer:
19h18
